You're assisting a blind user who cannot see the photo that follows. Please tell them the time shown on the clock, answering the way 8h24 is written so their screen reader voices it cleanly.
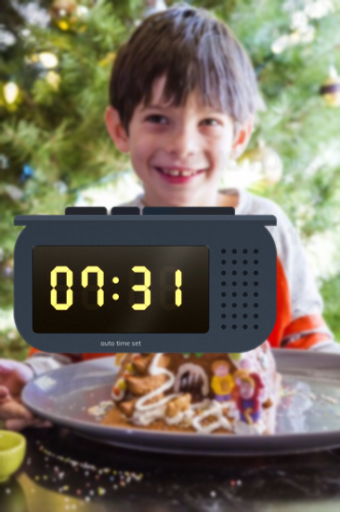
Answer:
7h31
